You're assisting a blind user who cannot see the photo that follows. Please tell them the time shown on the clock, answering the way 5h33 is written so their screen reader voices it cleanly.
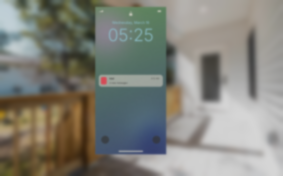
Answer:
5h25
